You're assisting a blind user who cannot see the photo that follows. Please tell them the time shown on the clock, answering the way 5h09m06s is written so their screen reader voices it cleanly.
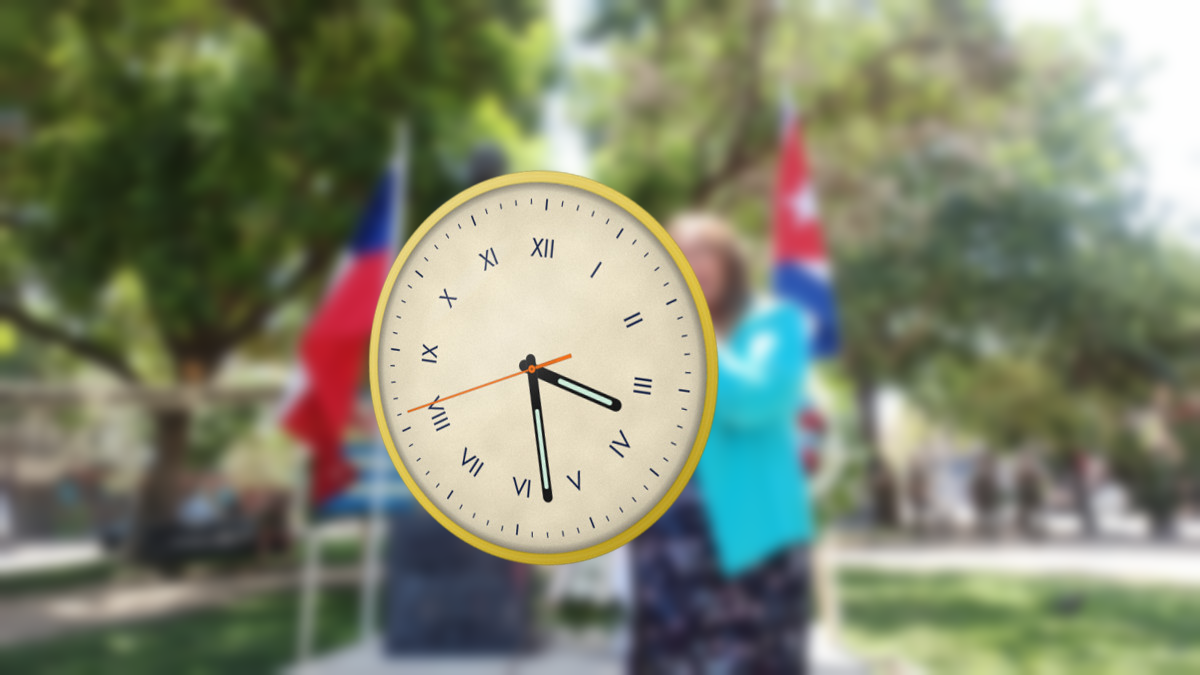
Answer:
3h27m41s
